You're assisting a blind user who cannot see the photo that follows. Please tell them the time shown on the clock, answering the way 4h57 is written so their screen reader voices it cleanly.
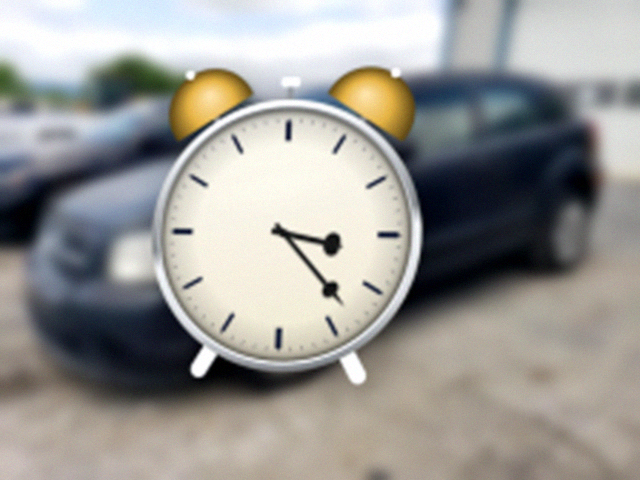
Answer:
3h23
